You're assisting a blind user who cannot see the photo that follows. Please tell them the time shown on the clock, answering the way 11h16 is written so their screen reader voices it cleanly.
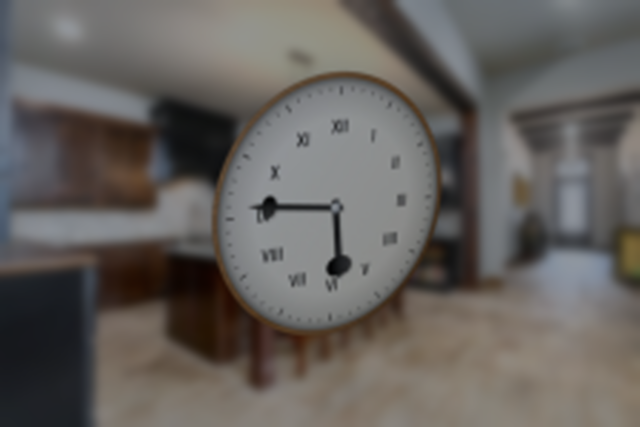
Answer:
5h46
